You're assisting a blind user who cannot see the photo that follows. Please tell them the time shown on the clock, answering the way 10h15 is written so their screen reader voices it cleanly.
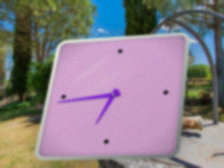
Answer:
6h44
